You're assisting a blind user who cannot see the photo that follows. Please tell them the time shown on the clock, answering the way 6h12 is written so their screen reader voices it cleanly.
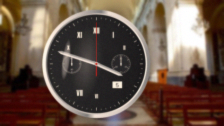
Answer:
3h48
